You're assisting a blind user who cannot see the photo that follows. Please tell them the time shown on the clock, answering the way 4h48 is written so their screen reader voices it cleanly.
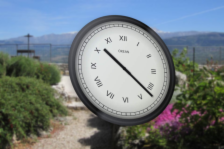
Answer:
10h22
